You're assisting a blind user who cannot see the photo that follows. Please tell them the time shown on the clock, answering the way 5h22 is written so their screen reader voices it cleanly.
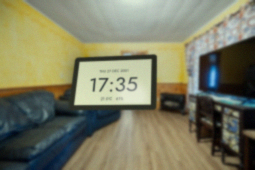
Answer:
17h35
